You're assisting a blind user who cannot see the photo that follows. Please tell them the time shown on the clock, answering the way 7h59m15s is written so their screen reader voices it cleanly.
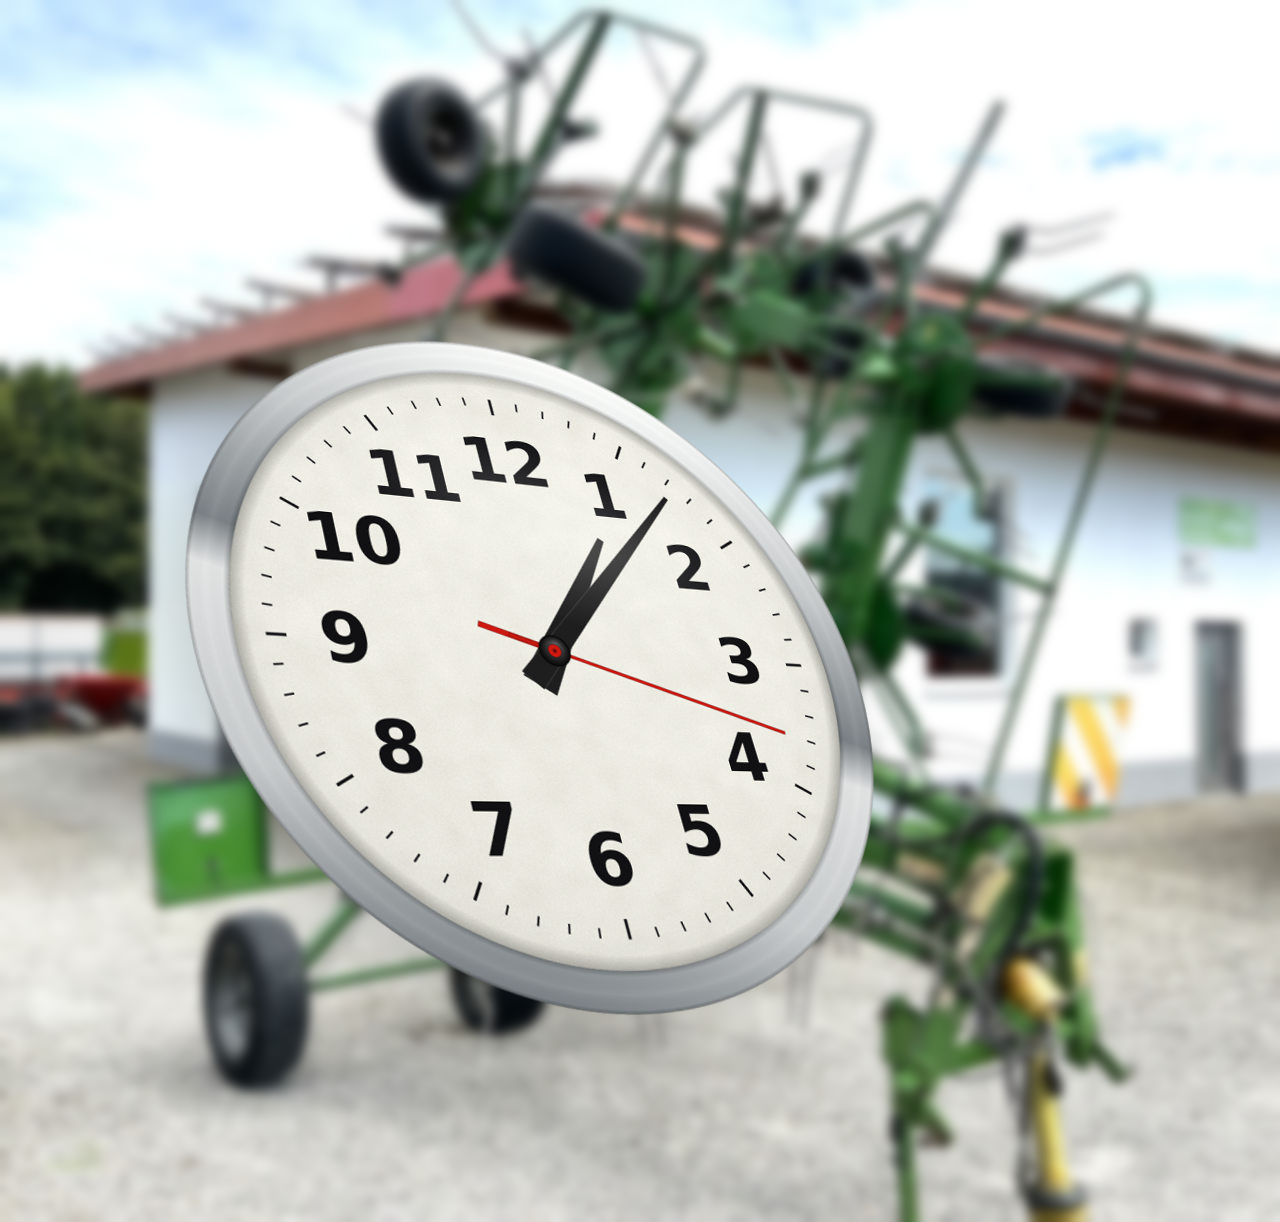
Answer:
1h07m18s
